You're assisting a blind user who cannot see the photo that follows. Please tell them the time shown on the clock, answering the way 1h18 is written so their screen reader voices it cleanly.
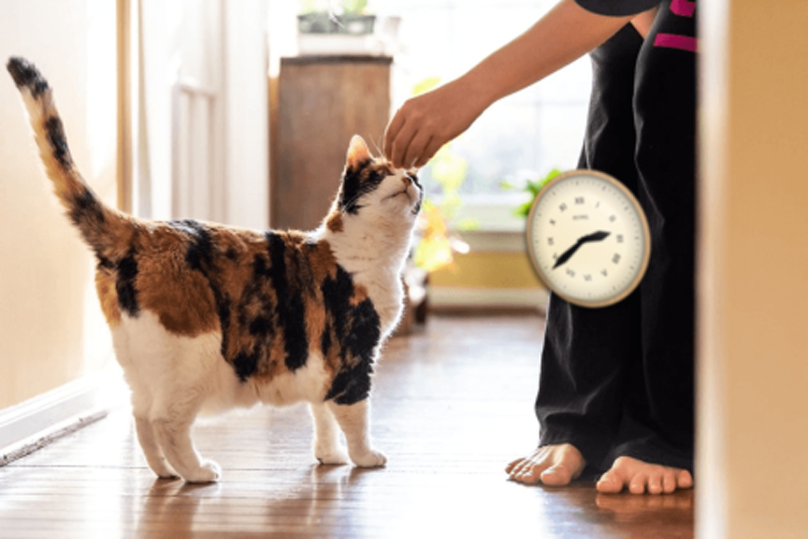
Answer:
2h39
